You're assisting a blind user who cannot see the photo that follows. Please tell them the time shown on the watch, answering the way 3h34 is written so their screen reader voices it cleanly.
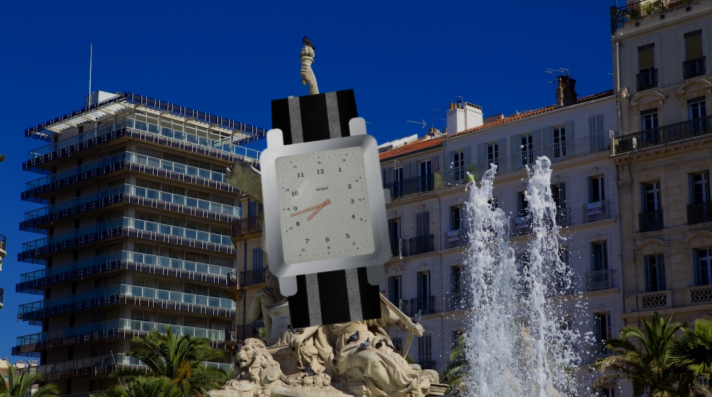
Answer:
7h43
